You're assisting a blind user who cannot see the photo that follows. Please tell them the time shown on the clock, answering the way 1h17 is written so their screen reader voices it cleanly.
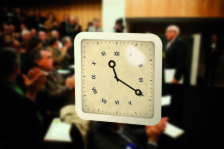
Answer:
11h20
